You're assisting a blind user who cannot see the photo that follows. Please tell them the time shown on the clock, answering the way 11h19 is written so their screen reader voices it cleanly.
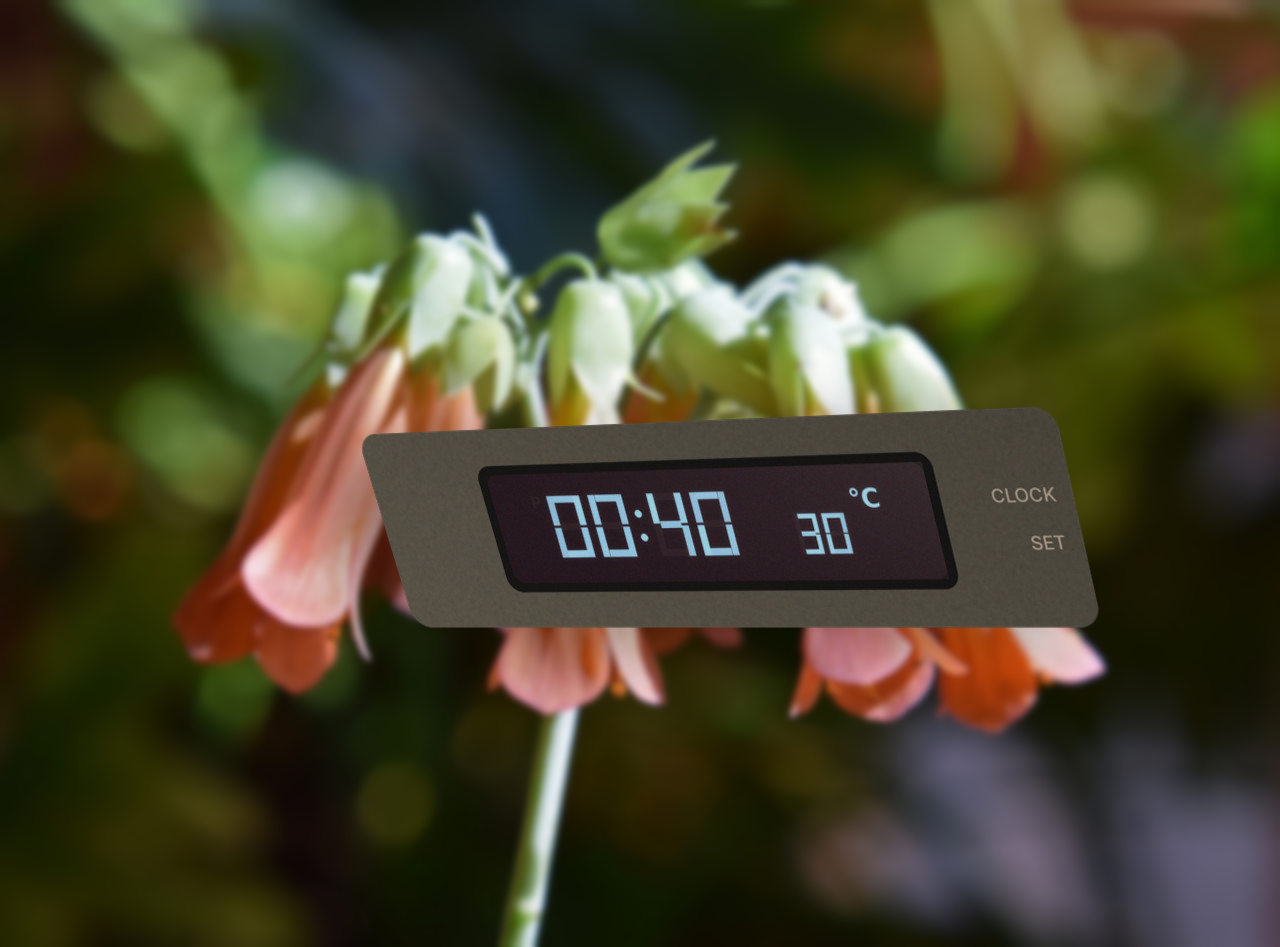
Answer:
0h40
